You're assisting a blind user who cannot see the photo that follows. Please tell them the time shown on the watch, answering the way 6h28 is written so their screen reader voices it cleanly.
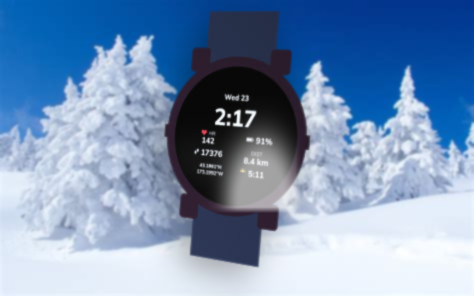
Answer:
2h17
